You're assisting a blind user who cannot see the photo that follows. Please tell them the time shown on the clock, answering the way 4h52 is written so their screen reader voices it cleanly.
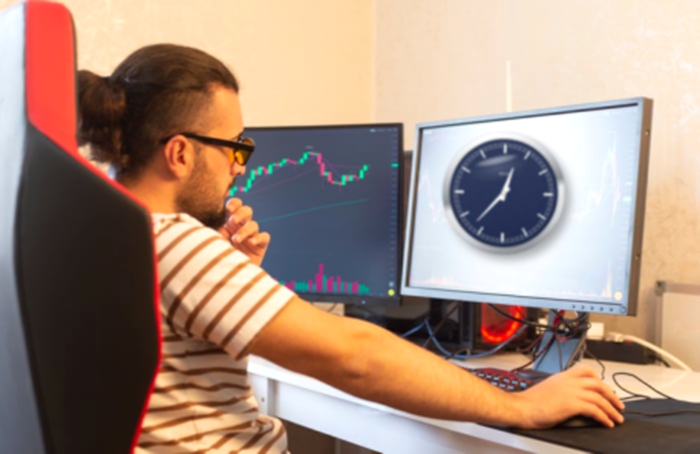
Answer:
12h37
